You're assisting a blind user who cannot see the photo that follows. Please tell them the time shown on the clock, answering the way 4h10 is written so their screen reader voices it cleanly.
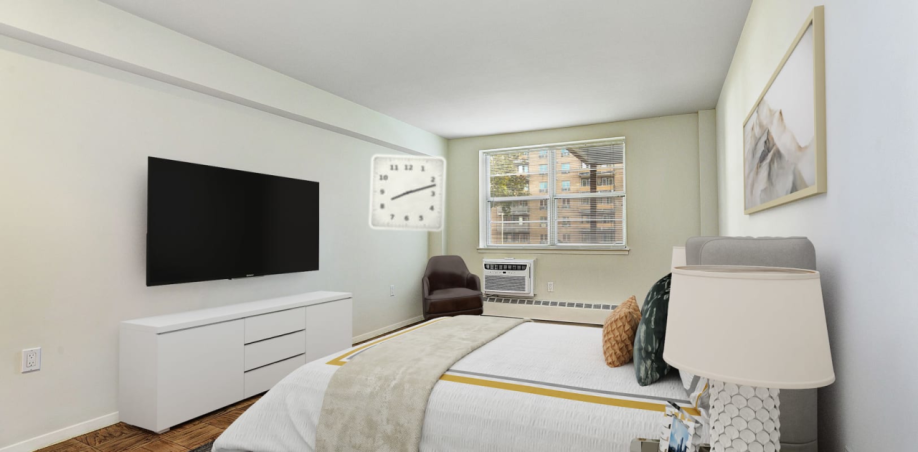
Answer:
8h12
